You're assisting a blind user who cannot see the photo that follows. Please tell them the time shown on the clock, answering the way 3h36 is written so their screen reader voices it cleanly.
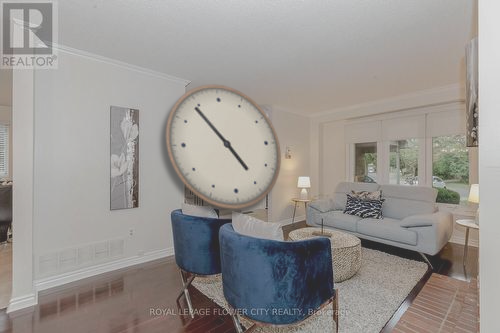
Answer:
4h54
